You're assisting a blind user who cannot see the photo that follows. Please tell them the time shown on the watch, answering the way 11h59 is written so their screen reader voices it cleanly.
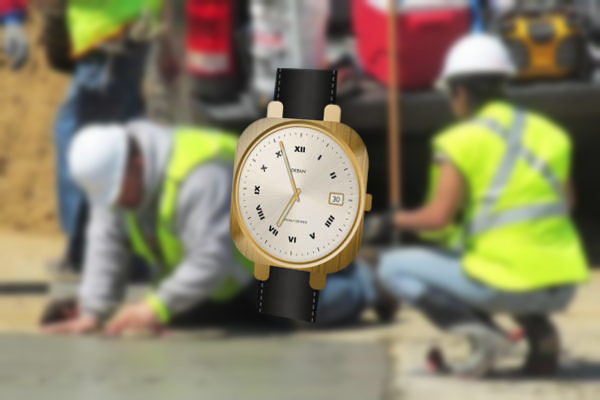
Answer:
6h56
